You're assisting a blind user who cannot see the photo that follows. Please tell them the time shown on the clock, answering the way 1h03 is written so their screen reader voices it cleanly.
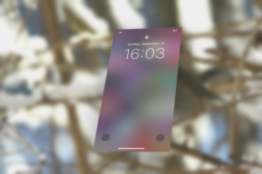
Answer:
16h03
